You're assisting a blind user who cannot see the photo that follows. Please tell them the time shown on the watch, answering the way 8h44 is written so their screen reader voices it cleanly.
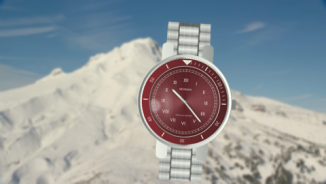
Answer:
10h23
